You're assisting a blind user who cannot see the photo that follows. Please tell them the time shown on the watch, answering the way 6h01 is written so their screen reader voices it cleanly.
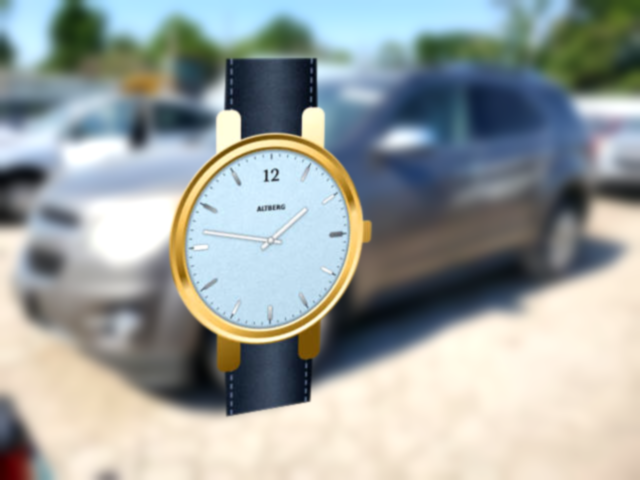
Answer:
1h47
